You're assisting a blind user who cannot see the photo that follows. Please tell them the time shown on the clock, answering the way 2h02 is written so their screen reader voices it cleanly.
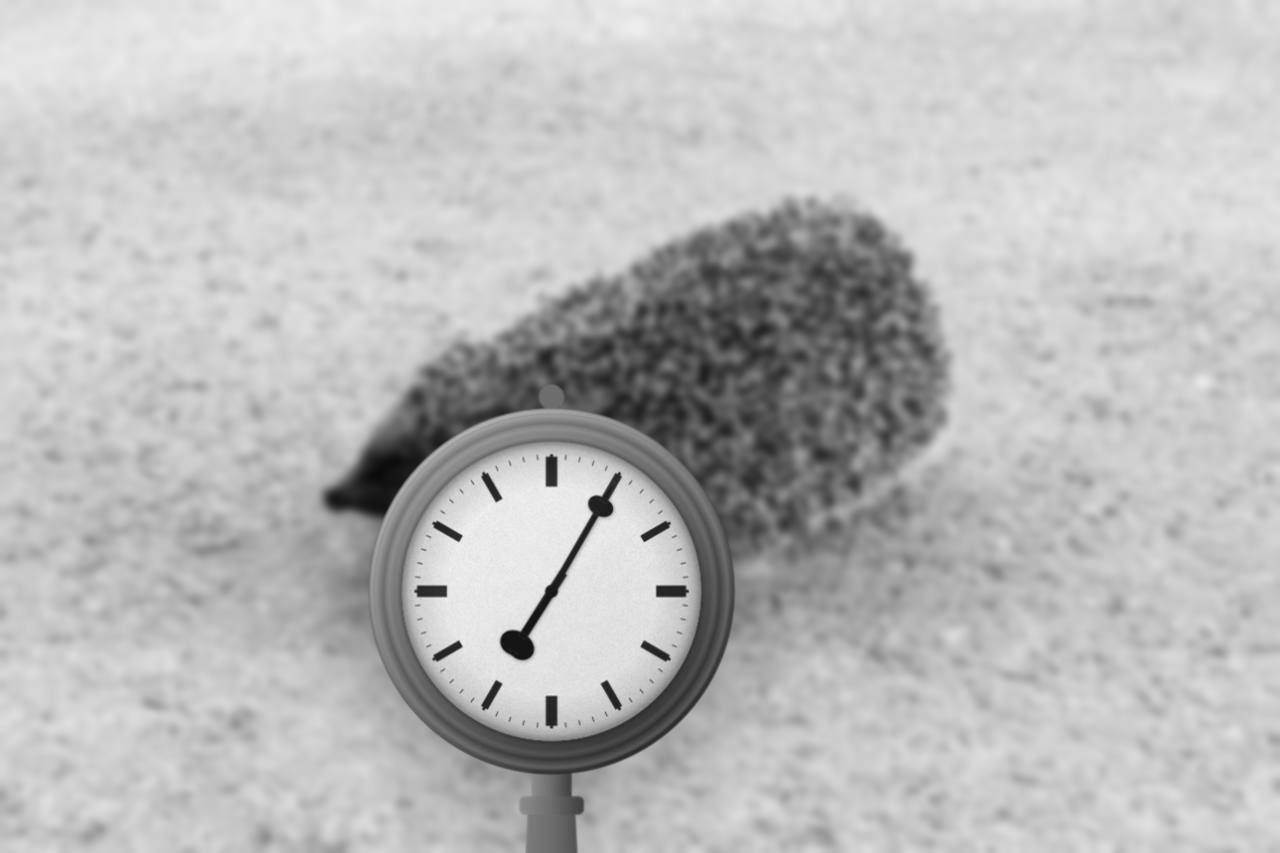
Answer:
7h05
